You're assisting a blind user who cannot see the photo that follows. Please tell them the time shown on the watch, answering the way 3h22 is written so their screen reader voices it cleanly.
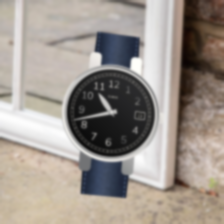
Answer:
10h42
